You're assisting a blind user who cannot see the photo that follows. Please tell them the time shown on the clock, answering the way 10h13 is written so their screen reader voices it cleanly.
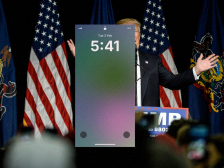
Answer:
5h41
